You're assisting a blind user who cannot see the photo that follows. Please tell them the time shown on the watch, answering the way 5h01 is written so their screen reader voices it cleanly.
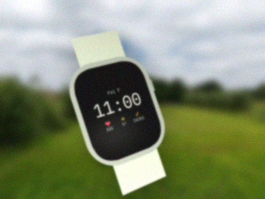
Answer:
11h00
